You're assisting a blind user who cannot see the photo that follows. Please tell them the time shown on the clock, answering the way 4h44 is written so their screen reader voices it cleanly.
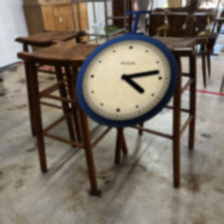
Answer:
4h13
